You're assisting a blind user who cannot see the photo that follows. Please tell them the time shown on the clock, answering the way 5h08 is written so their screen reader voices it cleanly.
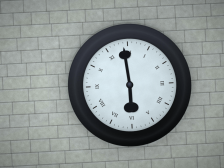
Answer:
5h59
